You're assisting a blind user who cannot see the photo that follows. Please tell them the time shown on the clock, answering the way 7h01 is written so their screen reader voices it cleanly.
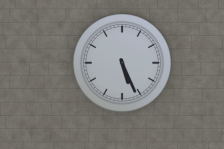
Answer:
5h26
